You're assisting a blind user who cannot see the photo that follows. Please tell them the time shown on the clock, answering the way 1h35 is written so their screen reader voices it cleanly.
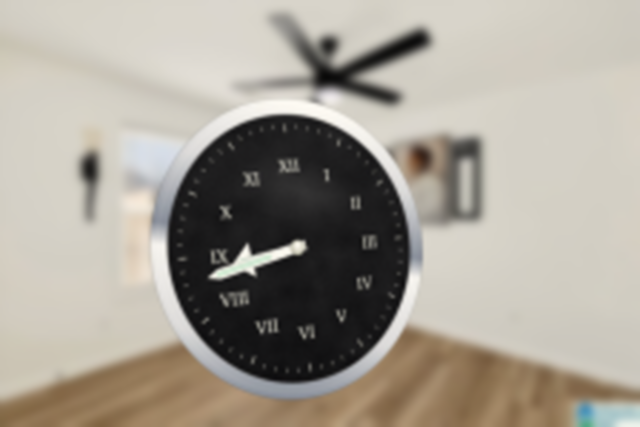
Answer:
8h43
